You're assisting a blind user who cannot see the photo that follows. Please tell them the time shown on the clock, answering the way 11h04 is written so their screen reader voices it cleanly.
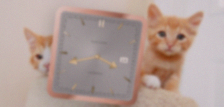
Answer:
3h42
